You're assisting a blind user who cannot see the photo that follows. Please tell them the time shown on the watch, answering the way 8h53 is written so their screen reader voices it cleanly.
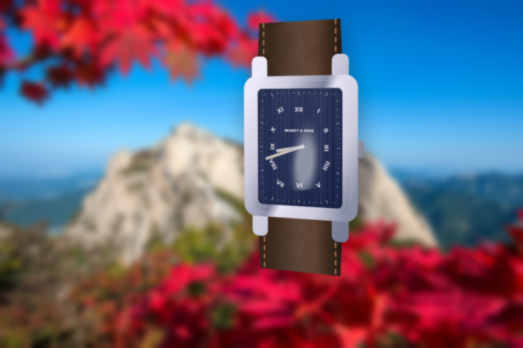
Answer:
8h42
